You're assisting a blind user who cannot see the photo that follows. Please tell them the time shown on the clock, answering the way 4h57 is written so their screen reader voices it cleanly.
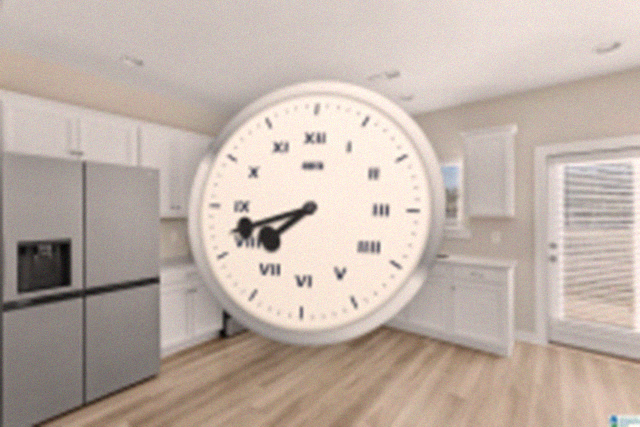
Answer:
7h42
